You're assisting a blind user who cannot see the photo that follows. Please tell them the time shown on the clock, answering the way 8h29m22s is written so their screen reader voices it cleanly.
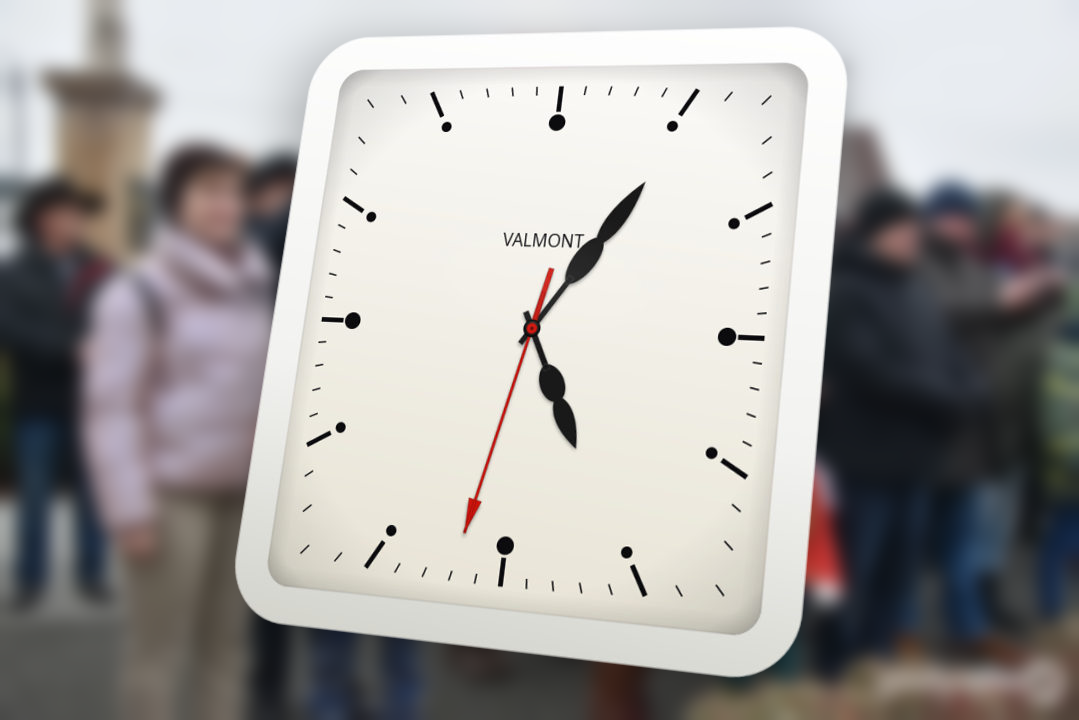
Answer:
5h05m32s
